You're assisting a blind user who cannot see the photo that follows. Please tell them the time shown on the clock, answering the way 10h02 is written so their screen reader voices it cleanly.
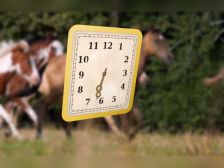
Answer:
6h32
